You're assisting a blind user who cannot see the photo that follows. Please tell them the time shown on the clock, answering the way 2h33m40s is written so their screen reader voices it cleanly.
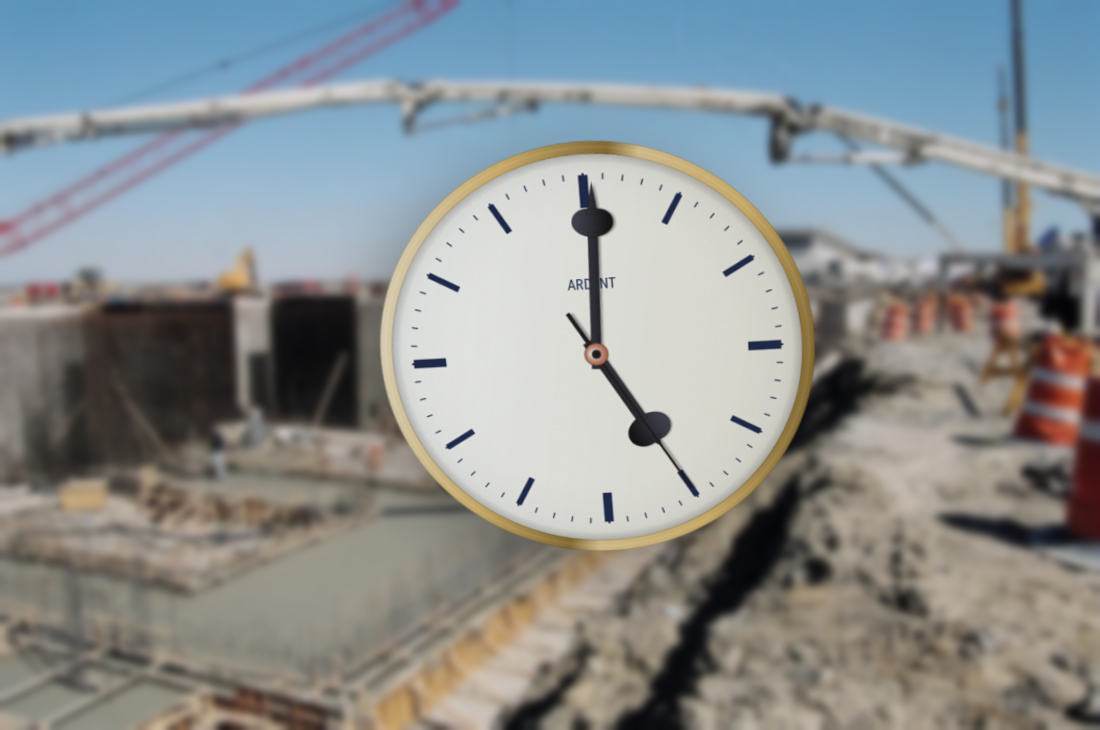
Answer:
5h00m25s
